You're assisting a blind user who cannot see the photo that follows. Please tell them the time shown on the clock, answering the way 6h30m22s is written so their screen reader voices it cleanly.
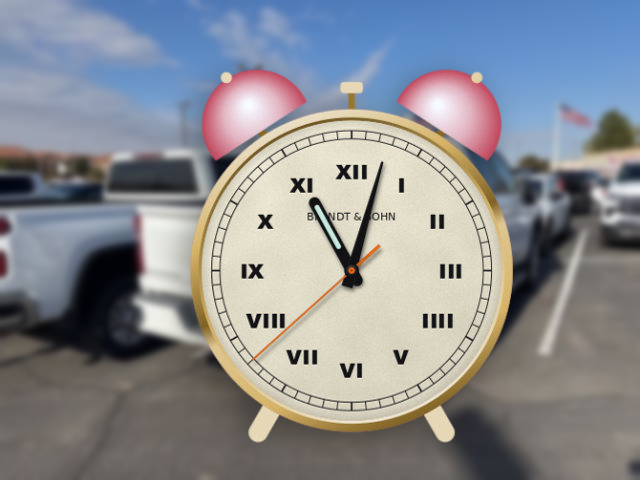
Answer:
11h02m38s
